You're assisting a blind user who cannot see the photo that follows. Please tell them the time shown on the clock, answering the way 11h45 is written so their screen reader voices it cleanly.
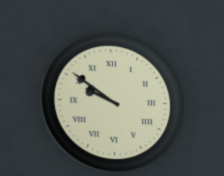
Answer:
9h51
